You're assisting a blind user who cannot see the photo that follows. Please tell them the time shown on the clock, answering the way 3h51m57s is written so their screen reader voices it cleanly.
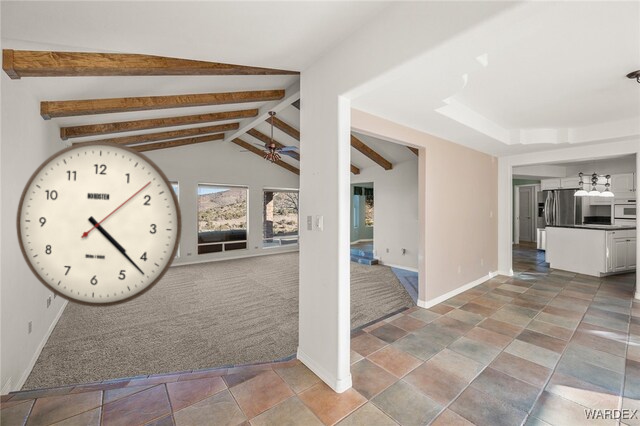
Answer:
4h22m08s
